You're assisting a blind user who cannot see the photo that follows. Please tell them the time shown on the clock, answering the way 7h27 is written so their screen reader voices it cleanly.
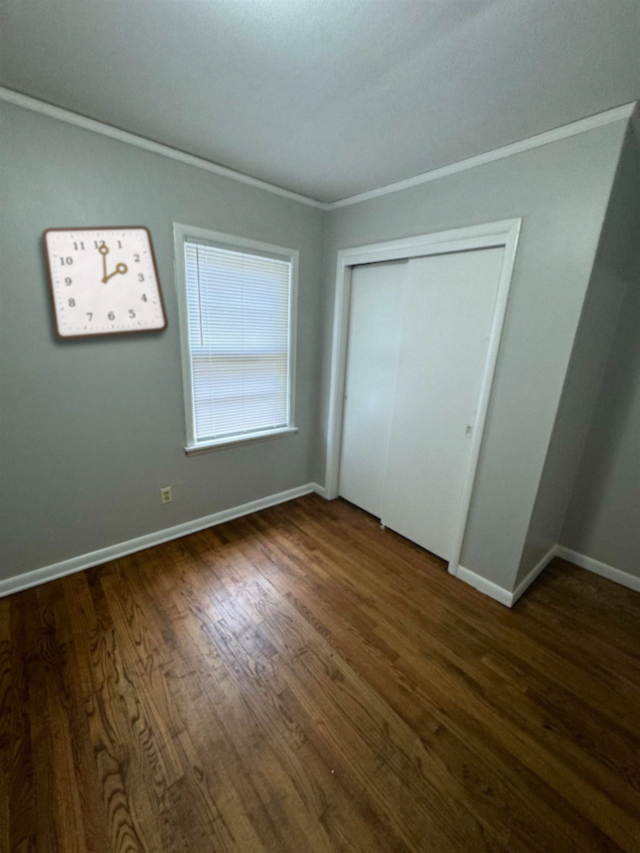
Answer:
2h01
